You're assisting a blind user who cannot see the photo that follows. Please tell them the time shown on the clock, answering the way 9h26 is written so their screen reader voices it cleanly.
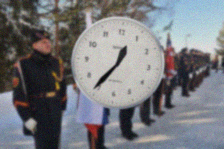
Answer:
12h36
